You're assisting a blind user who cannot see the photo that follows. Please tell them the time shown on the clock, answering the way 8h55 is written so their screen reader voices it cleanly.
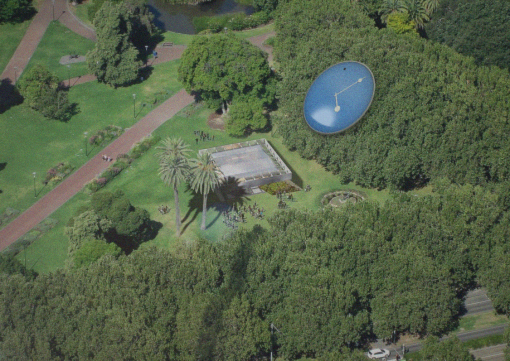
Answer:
5h09
